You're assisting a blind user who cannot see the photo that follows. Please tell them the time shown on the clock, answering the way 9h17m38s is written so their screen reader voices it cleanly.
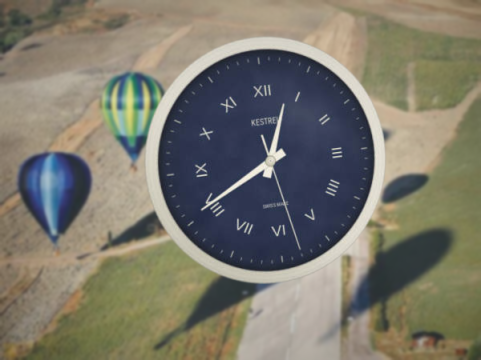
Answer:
12h40m28s
